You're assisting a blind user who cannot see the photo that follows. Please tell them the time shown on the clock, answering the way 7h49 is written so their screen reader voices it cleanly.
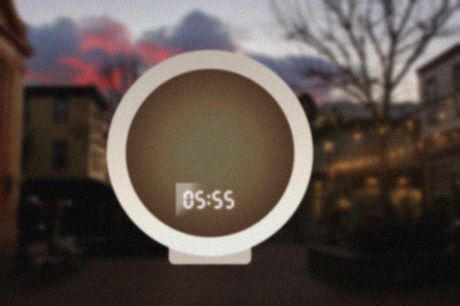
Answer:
5h55
